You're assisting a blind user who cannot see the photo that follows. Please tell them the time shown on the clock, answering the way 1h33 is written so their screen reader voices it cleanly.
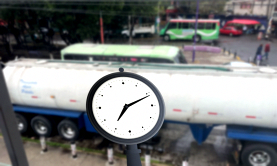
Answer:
7h11
